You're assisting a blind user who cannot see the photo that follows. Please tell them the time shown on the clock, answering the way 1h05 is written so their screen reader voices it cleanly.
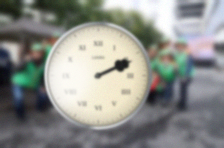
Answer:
2h11
